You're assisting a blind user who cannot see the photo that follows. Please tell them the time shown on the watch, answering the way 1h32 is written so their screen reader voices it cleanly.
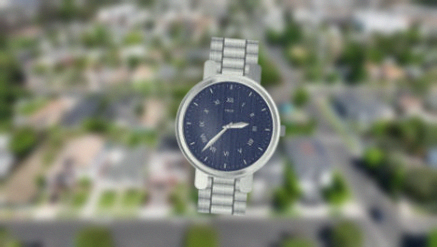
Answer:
2h37
